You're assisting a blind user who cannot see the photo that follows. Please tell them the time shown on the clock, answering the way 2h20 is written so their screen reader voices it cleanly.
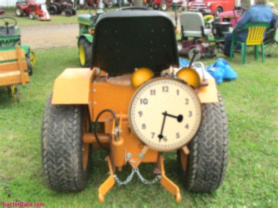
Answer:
3h32
